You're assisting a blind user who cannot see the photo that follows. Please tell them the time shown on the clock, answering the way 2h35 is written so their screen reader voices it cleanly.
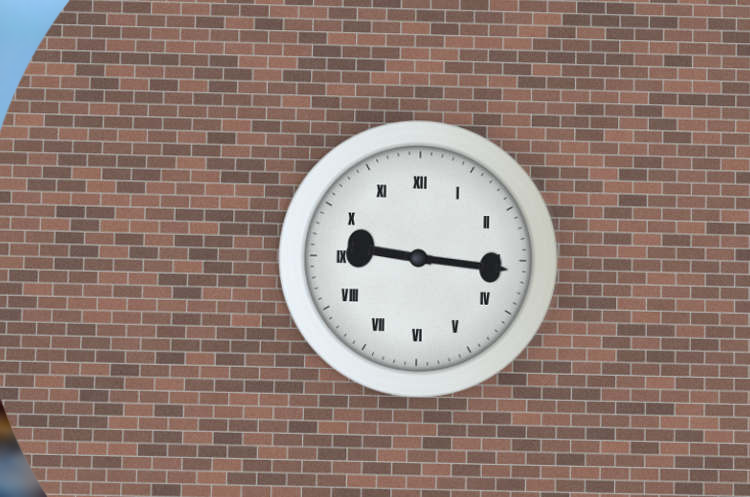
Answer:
9h16
